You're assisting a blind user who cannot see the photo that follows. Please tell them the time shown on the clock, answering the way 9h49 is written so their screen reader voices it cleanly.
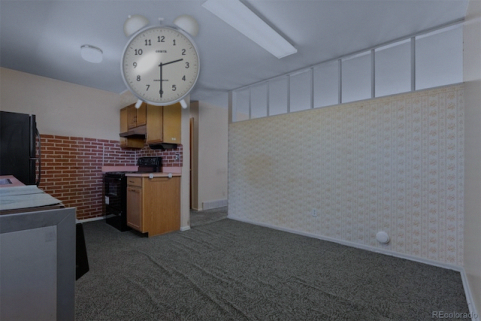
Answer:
2h30
